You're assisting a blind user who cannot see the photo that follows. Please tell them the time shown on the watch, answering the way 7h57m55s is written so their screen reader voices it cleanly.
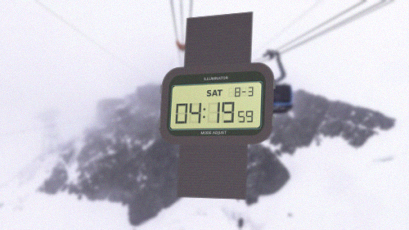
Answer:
4h19m59s
